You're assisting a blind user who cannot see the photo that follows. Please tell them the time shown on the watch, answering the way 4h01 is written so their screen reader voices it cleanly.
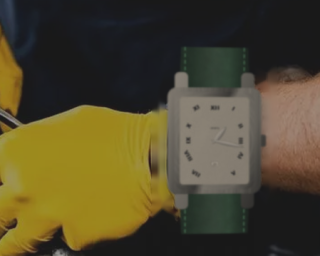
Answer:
1h17
